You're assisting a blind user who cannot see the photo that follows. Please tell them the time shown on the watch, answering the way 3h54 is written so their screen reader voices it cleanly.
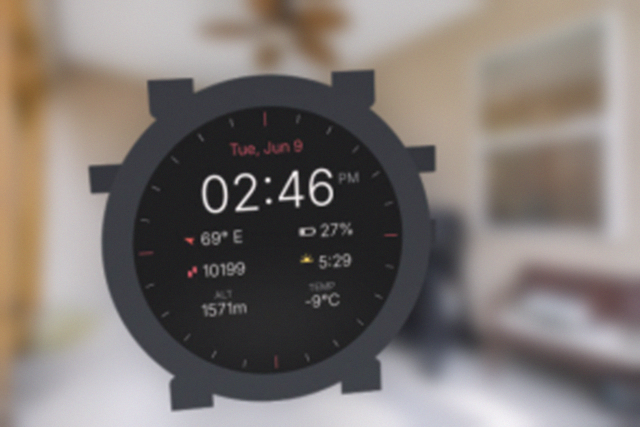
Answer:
2h46
